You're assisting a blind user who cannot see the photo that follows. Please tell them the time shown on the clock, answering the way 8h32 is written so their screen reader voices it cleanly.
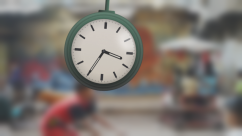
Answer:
3h35
